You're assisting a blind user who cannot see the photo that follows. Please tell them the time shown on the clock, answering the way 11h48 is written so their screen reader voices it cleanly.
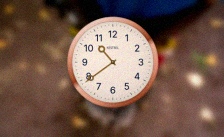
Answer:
10h39
